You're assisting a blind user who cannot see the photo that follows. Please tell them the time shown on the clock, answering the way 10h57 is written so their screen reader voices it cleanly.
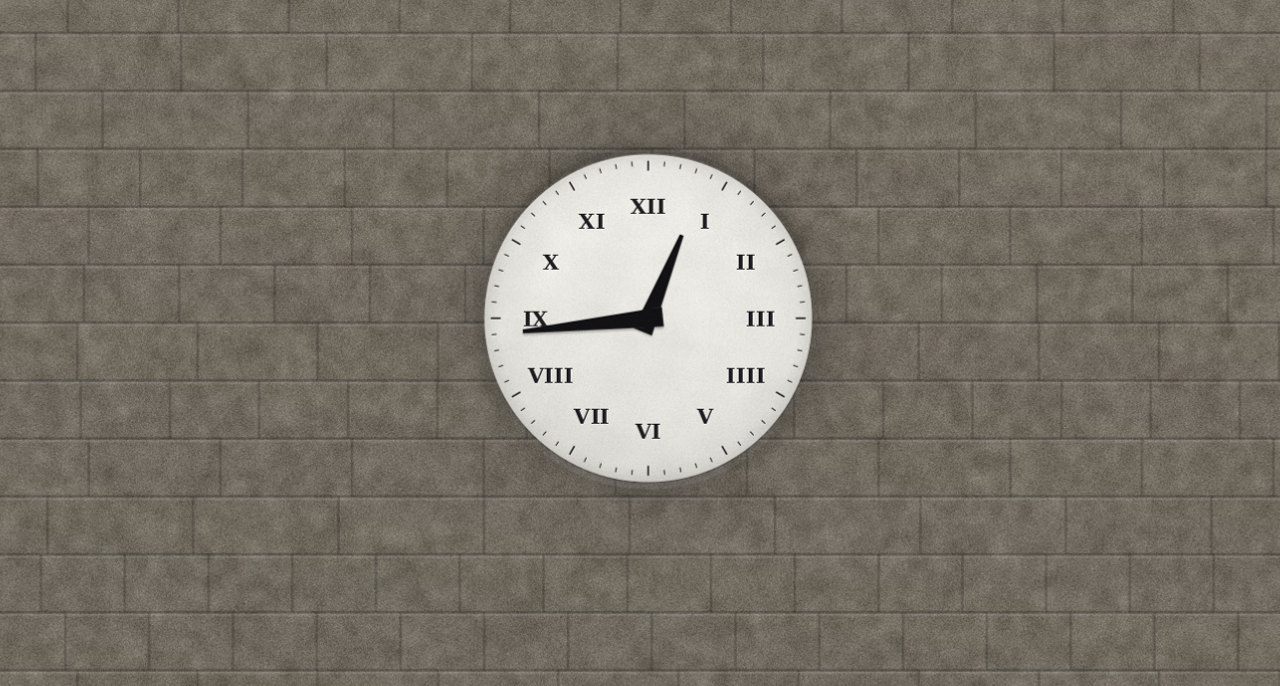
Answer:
12h44
